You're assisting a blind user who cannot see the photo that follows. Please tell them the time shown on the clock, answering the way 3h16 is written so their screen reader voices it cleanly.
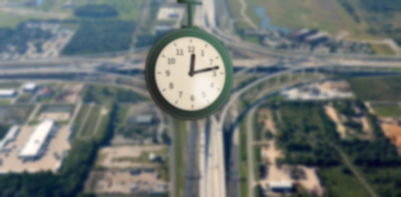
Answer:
12h13
